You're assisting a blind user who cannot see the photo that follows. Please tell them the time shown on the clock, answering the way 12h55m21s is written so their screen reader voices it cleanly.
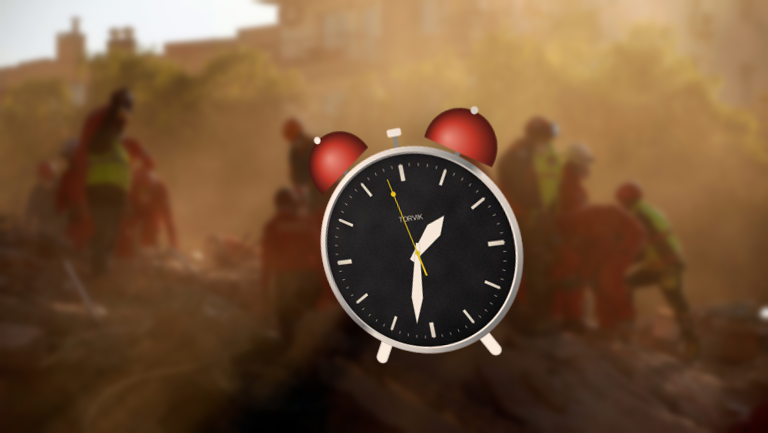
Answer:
1h31m58s
